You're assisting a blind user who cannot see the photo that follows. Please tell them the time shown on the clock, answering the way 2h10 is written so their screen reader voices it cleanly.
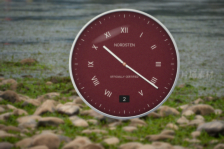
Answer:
10h21
